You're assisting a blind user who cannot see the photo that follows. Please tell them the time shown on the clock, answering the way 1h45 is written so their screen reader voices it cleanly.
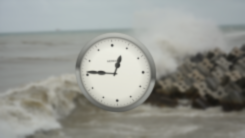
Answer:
12h46
